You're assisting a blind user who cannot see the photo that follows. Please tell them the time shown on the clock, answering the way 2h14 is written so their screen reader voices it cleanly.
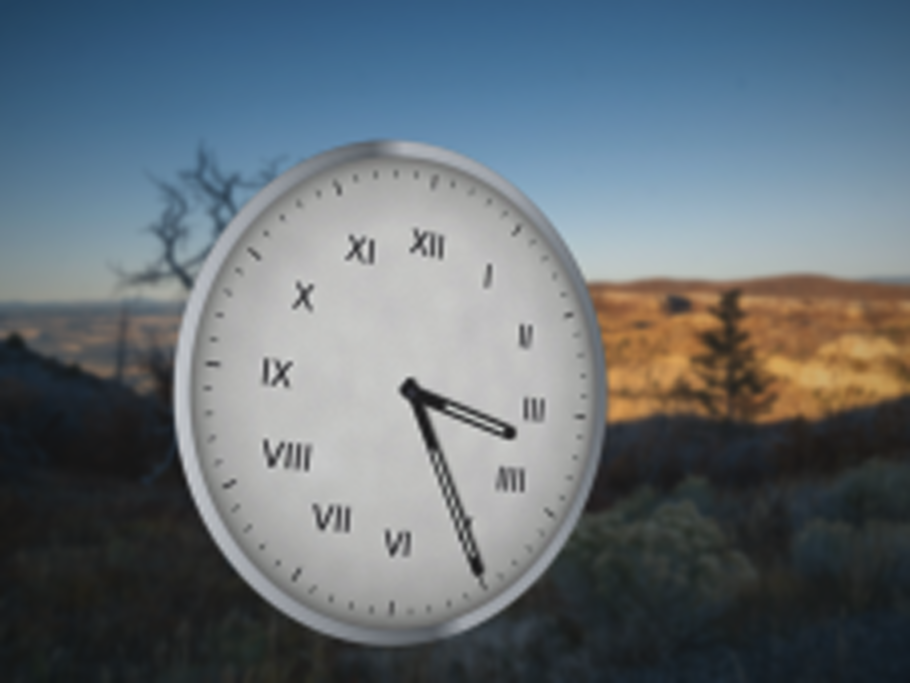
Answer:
3h25
